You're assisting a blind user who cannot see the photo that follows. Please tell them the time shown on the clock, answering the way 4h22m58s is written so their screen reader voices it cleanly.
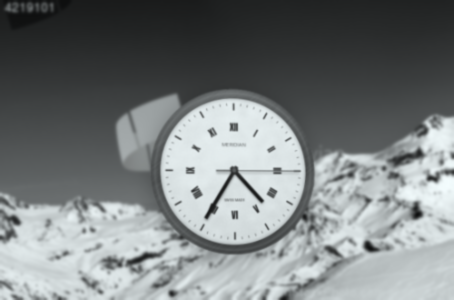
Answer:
4h35m15s
